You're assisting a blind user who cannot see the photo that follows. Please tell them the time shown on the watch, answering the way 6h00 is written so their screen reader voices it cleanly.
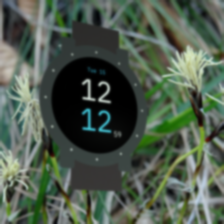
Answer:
12h12
